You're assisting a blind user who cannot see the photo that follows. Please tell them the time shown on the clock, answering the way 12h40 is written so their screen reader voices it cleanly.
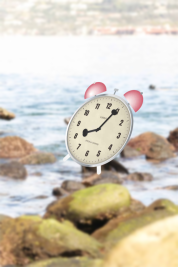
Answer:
8h04
